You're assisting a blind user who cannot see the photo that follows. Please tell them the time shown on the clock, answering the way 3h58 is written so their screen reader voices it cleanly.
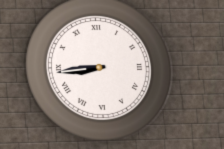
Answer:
8h44
